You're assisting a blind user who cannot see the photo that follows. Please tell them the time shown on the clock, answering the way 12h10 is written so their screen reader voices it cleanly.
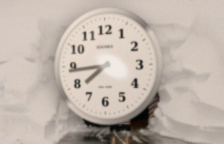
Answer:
7h44
